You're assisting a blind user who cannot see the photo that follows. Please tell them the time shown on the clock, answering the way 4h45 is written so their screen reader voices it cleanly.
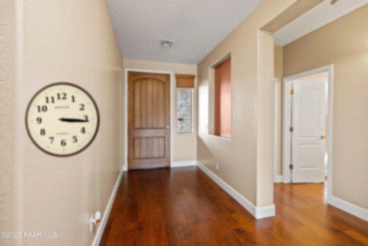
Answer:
3h16
